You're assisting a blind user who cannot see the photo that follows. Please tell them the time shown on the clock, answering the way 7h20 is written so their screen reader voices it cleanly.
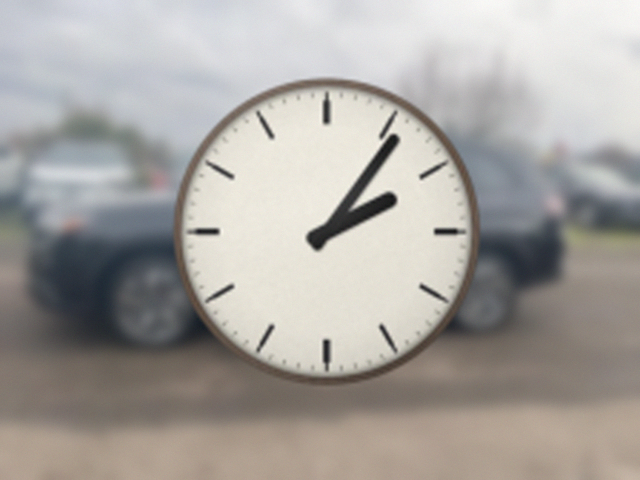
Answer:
2h06
